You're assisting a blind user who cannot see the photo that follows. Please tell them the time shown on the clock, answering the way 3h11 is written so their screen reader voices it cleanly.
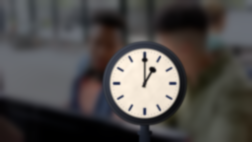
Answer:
1h00
